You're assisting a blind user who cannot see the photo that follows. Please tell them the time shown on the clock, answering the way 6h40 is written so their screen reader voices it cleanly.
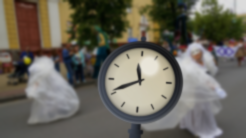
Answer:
11h41
